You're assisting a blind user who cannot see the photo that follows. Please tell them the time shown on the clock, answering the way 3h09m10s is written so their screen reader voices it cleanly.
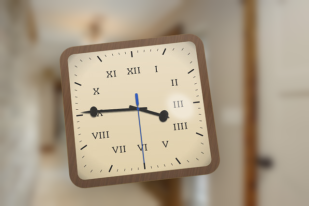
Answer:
3h45m30s
